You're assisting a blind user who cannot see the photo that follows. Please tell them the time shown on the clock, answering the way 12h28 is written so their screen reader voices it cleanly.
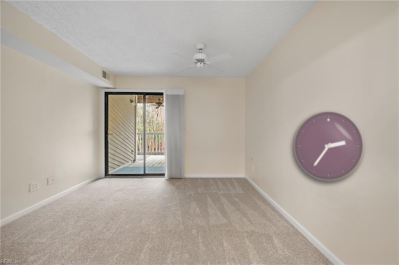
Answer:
2h36
